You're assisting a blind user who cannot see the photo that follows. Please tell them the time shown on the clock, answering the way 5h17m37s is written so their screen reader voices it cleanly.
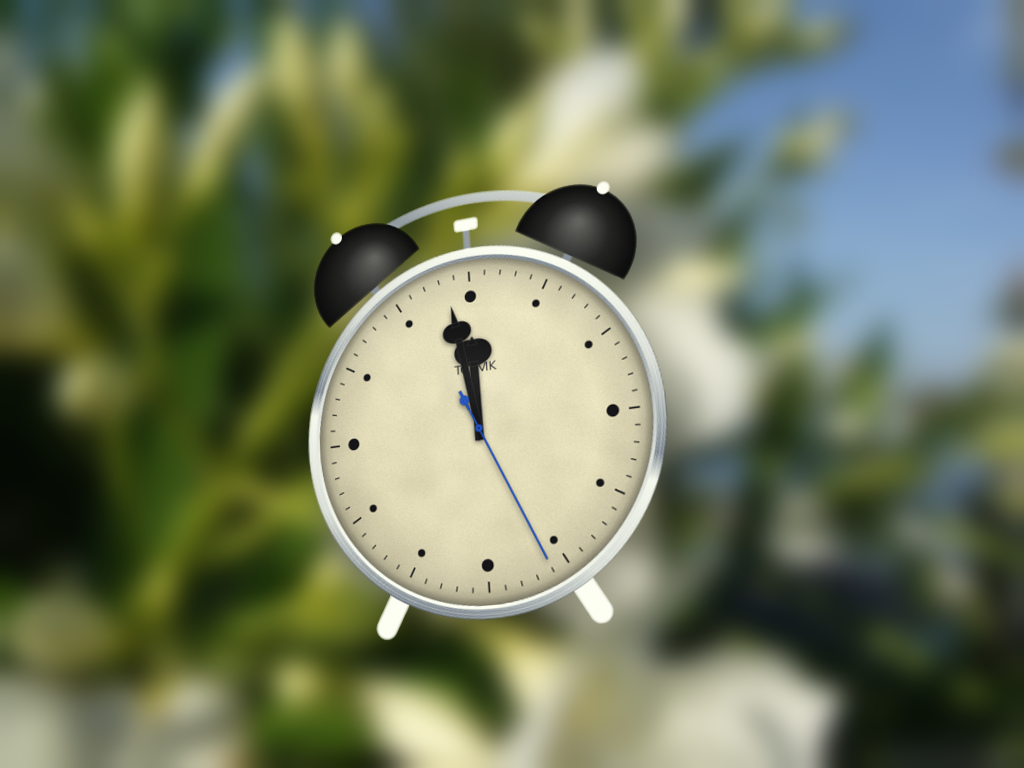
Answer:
11h58m26s
